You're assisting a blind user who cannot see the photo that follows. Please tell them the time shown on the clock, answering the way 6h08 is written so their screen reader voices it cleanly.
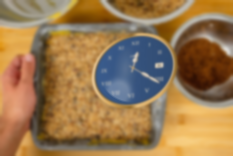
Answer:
12h21
